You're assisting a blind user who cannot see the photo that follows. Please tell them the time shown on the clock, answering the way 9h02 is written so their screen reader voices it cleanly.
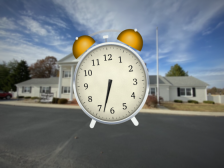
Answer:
6h33
